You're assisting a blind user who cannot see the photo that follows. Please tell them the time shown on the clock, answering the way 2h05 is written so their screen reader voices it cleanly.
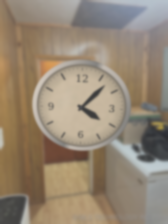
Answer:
4h07
